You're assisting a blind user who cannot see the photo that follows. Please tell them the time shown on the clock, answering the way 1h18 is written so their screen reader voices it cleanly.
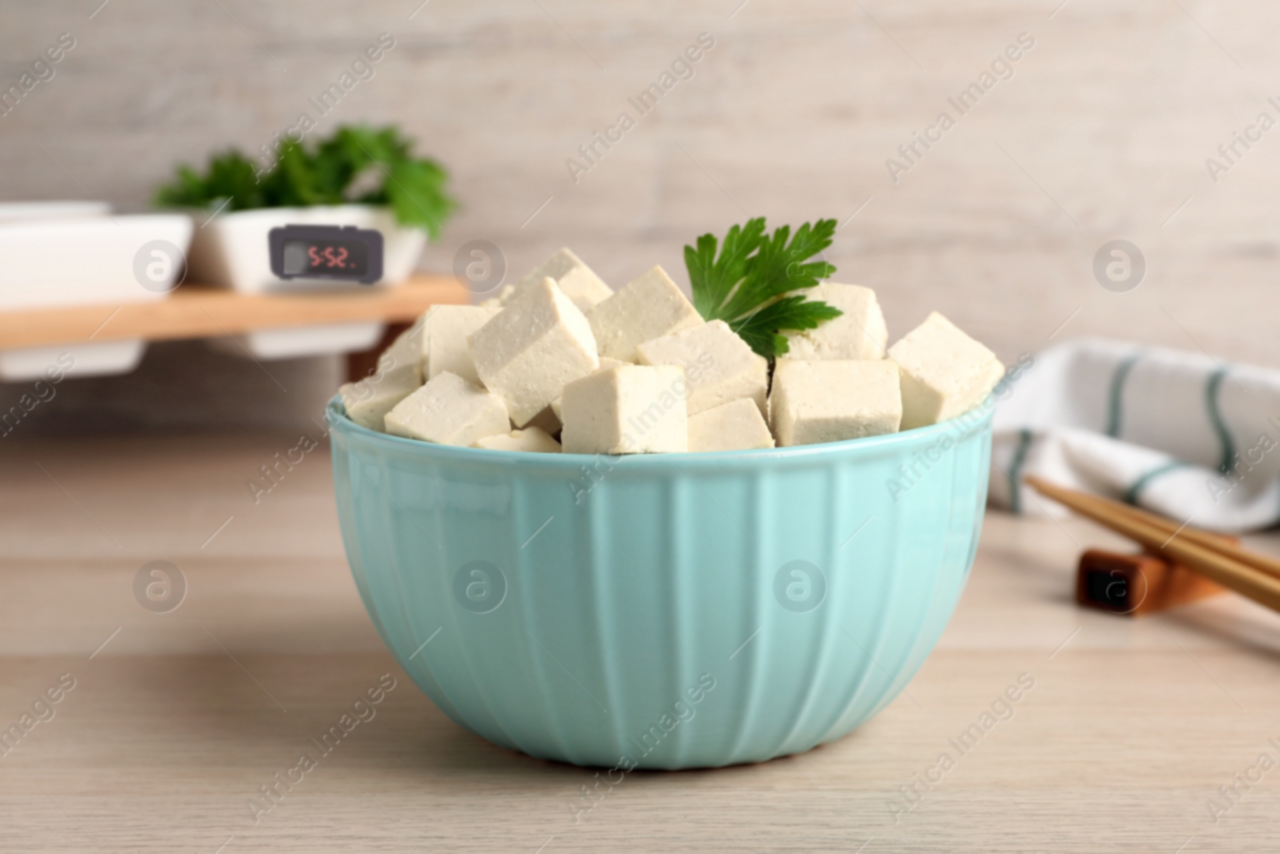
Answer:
5h52
